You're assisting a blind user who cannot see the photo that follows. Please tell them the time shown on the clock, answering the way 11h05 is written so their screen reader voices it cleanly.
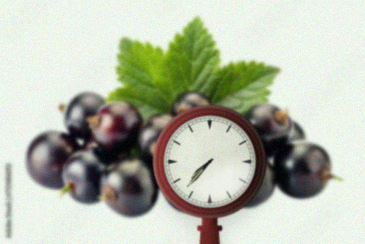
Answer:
7h37
